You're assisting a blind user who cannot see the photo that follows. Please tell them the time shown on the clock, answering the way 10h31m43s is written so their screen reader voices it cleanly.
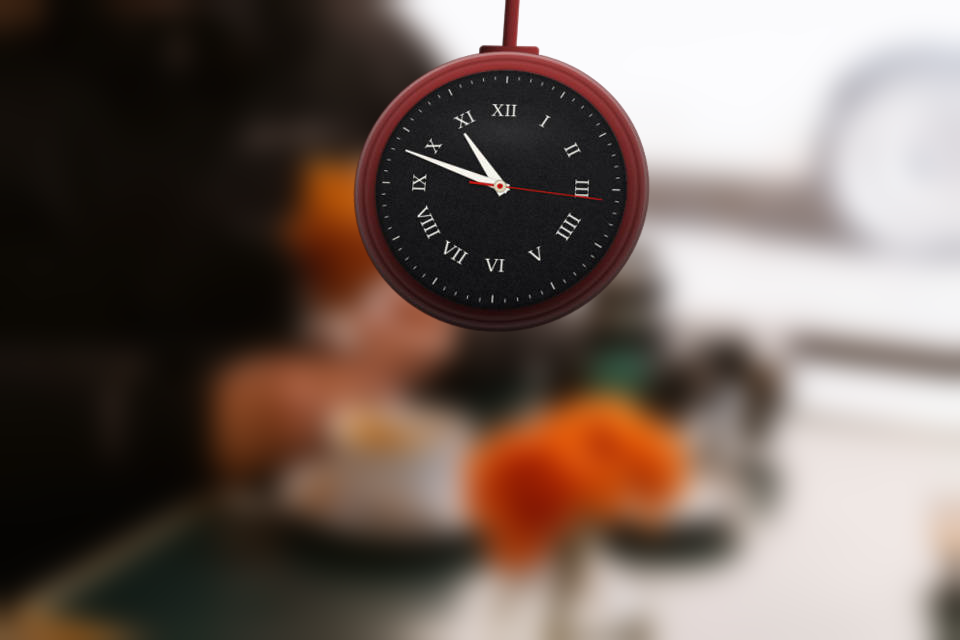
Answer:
10h48m16s
